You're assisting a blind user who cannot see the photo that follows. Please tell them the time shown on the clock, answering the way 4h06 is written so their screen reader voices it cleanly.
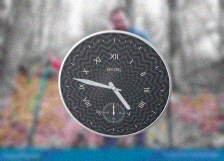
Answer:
4h47
